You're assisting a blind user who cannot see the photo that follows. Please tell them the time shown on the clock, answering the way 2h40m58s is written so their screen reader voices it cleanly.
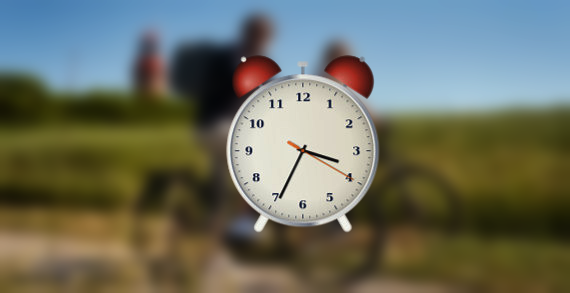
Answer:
3h34m20s
